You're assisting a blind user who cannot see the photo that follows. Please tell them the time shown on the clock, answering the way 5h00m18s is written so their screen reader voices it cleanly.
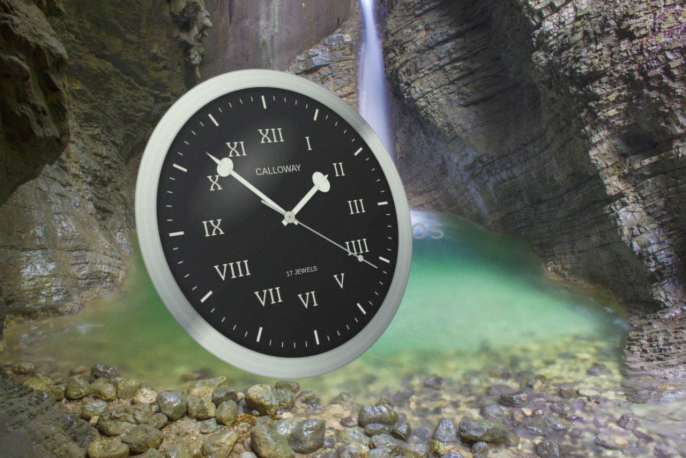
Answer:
1h52m21s
